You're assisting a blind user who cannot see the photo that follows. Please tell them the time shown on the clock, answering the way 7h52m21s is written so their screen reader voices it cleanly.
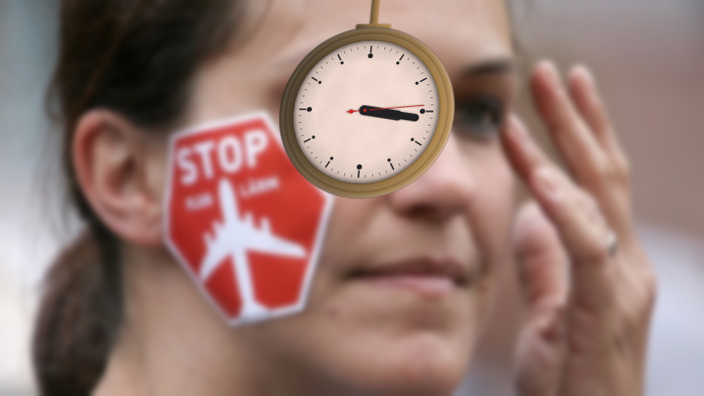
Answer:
3h16m14s
